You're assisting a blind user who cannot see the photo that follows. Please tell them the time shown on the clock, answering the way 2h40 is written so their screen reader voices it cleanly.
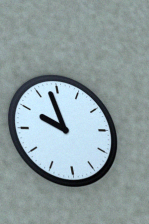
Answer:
9h58
